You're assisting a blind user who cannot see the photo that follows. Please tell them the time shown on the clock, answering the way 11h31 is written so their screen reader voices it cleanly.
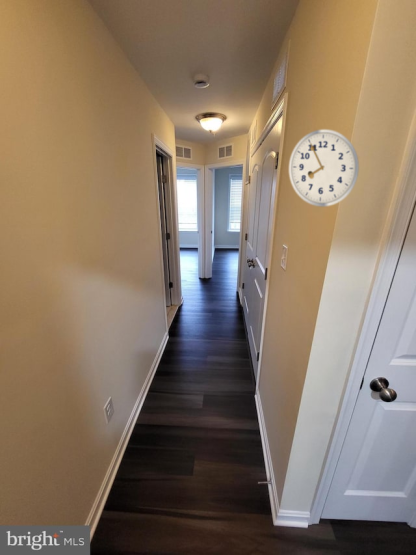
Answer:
7h55
